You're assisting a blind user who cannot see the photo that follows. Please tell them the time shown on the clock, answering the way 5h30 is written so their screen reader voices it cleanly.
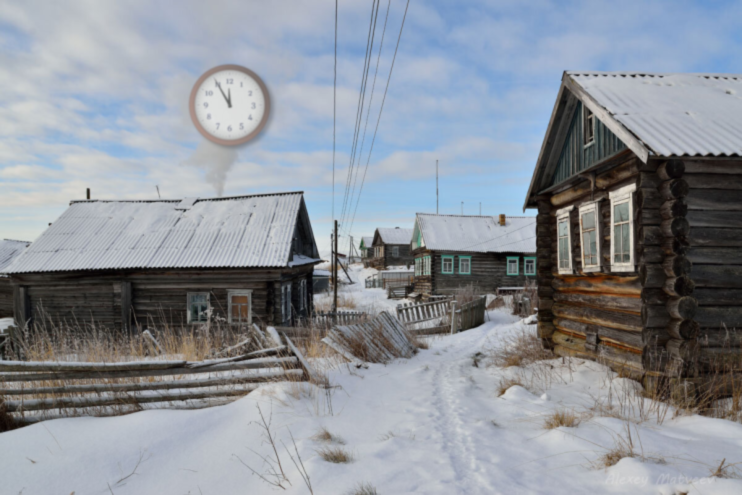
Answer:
11h55
